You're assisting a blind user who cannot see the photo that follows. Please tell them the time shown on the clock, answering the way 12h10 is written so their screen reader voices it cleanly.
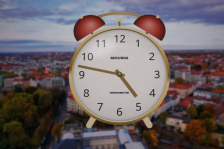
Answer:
4h47
